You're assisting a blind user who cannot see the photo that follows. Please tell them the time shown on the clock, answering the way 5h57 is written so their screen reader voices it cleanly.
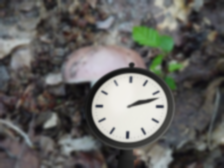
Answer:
2h12
